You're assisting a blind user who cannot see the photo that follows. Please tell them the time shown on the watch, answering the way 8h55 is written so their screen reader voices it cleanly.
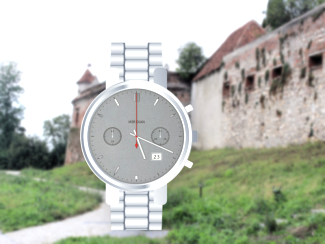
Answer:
5h19
